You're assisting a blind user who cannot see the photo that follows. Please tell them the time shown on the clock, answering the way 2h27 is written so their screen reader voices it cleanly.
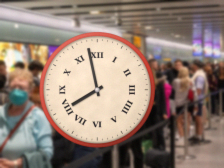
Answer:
7h58
